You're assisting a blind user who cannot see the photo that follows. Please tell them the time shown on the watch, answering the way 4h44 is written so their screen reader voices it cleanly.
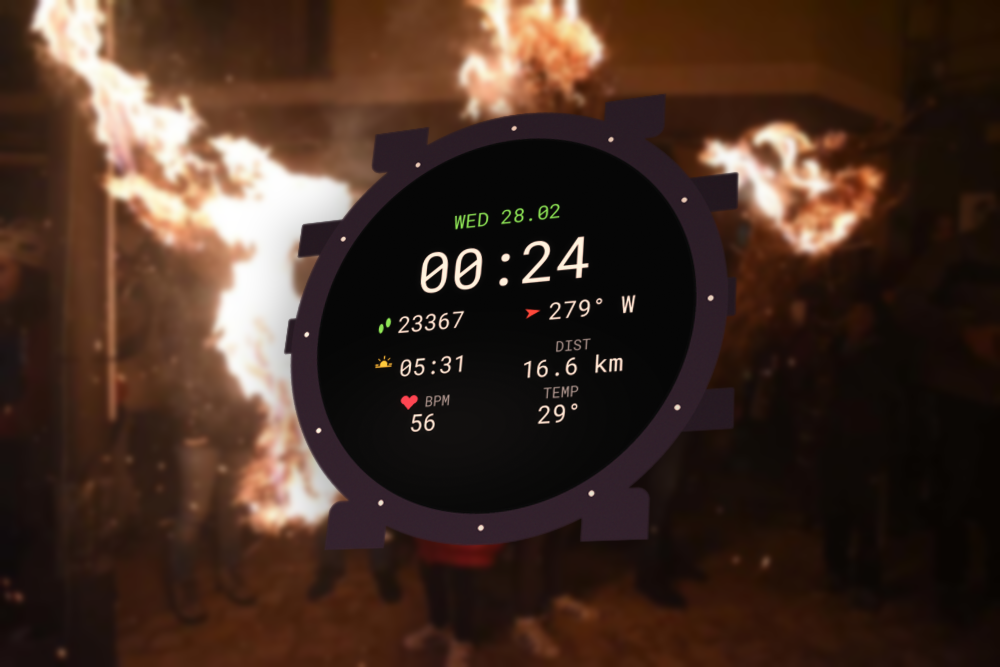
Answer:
0h24
